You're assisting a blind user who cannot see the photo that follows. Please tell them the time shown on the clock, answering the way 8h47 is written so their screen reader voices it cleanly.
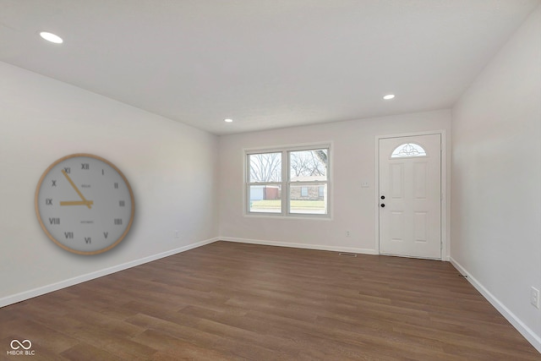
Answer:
8h54
